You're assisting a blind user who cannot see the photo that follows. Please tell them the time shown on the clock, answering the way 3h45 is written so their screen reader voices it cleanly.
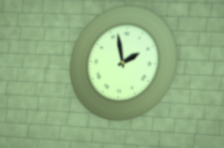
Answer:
1h57
